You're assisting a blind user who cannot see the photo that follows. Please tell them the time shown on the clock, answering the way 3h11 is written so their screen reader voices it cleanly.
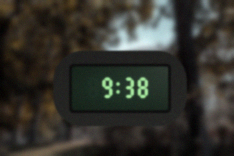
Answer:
9h38
